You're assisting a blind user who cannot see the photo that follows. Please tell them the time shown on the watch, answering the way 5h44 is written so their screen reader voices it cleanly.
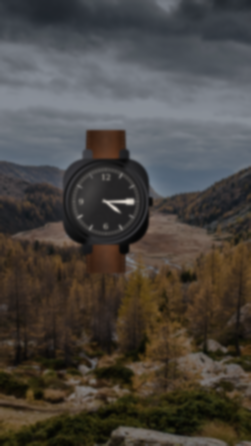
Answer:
4h15
